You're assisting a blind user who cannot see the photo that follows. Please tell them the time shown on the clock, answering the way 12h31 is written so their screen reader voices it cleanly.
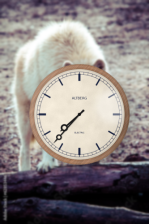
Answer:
7h37
